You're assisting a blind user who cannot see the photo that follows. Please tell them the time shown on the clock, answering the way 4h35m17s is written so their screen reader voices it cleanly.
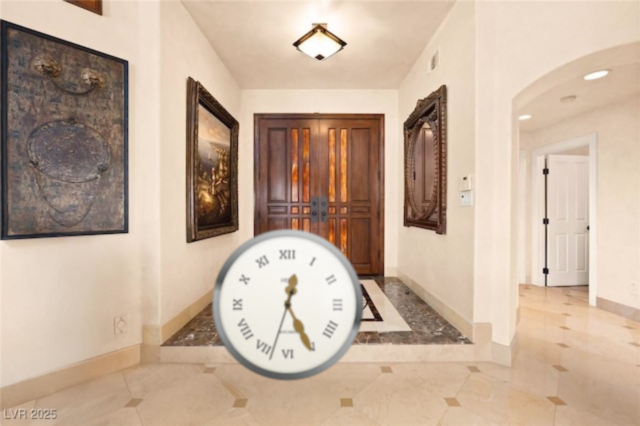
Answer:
12h25m33s
